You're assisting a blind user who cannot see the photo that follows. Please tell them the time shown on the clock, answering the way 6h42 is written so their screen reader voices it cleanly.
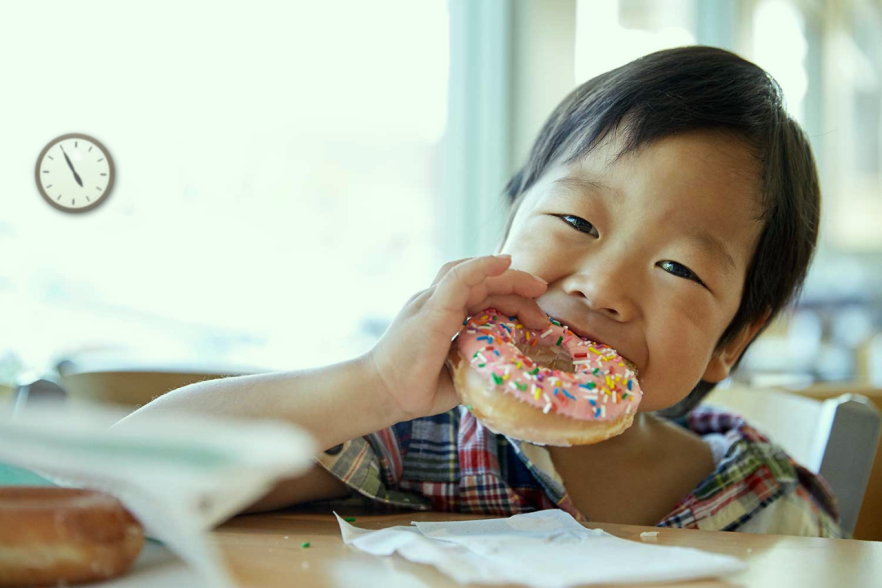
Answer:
4h55
